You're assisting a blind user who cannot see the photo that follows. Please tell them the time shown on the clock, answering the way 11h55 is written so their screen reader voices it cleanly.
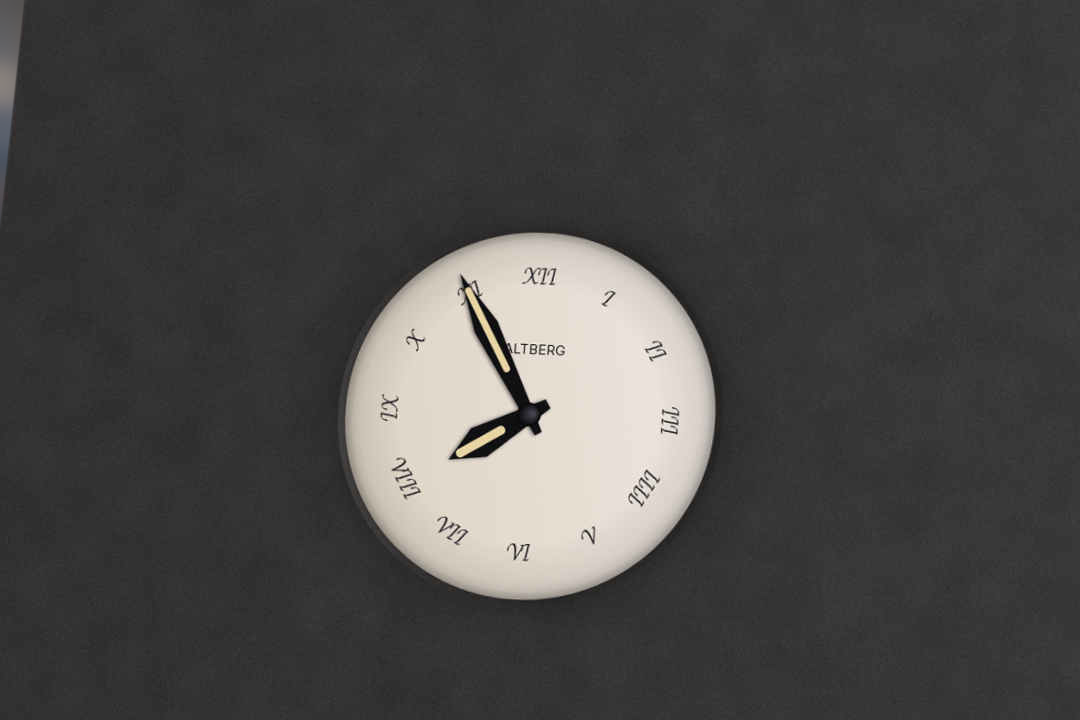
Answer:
7h55
